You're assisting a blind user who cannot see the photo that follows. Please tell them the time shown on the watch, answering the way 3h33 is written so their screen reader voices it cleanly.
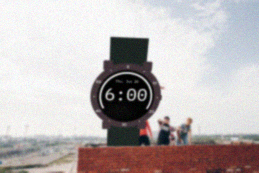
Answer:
6h00
